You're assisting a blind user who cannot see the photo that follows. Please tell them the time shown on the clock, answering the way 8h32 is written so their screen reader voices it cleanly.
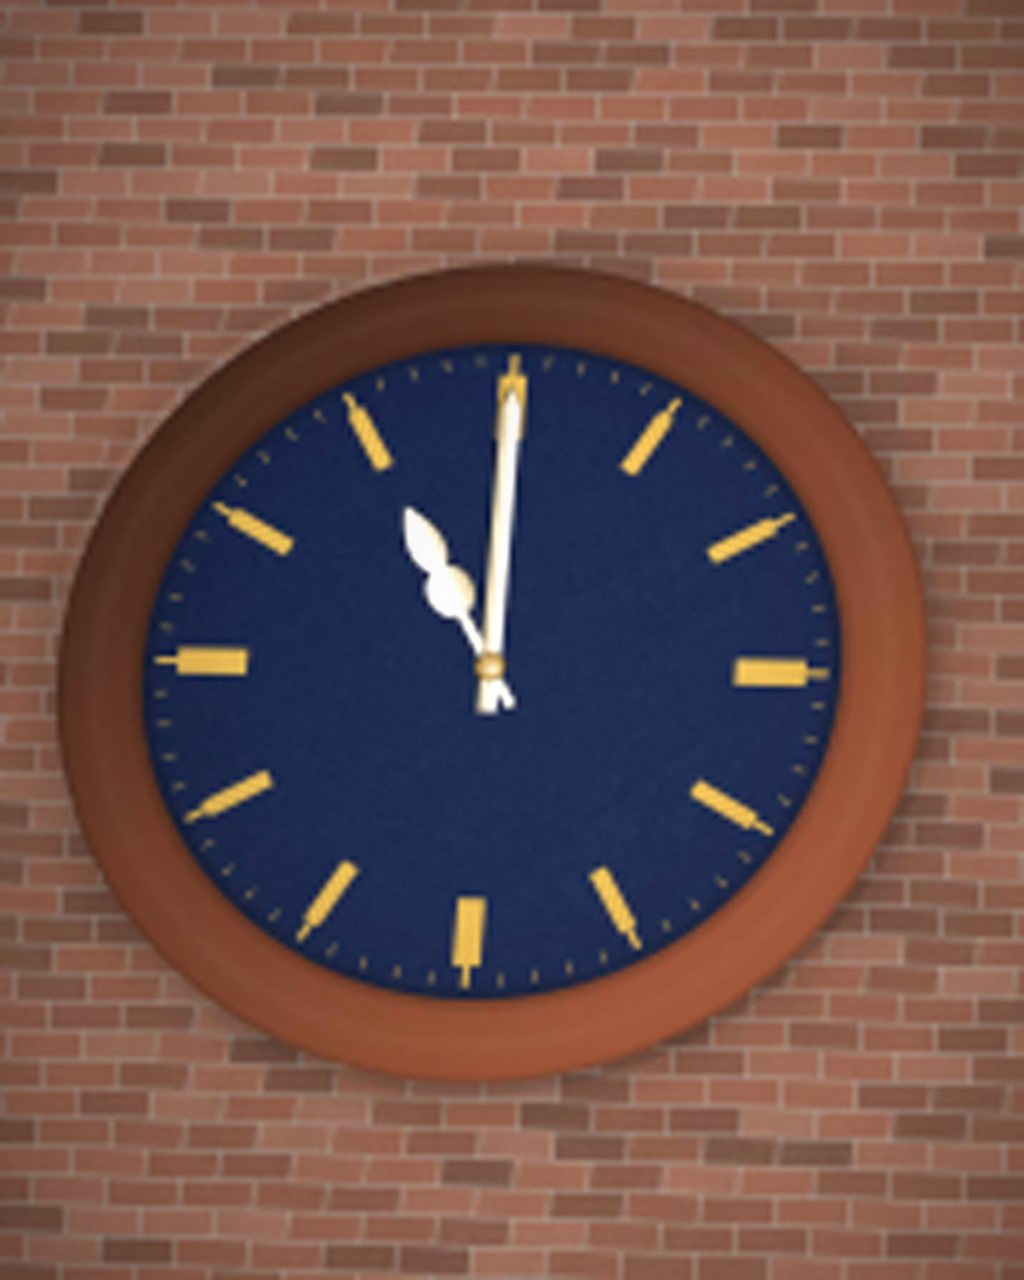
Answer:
11h00
